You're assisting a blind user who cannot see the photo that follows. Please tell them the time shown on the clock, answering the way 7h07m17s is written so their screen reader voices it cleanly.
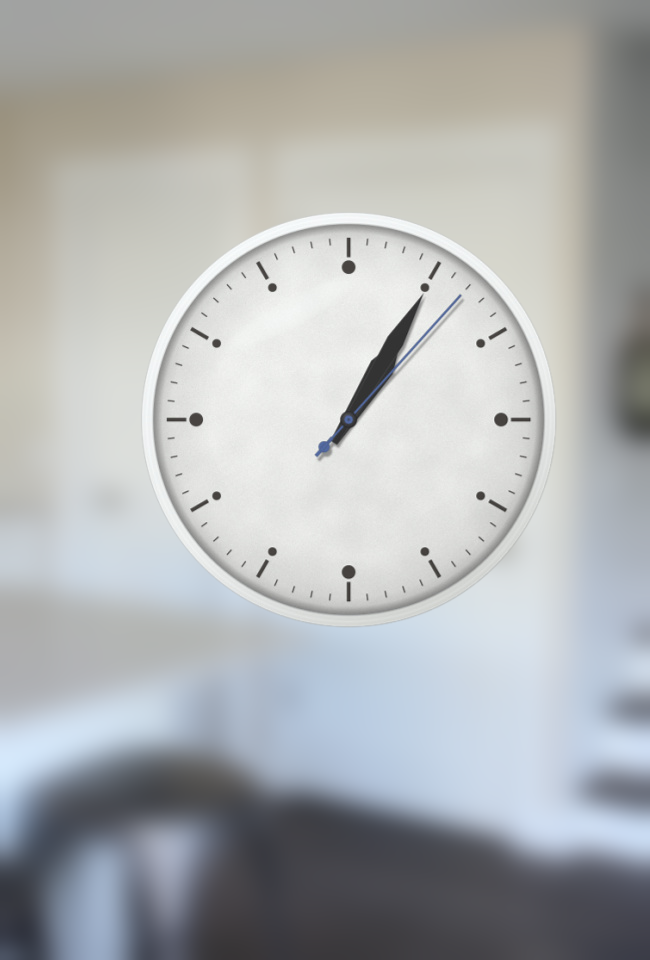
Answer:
1h05m07s
